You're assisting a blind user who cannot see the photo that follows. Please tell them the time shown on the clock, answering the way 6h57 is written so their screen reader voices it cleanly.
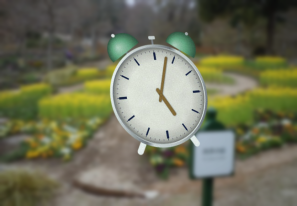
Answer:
5h03
